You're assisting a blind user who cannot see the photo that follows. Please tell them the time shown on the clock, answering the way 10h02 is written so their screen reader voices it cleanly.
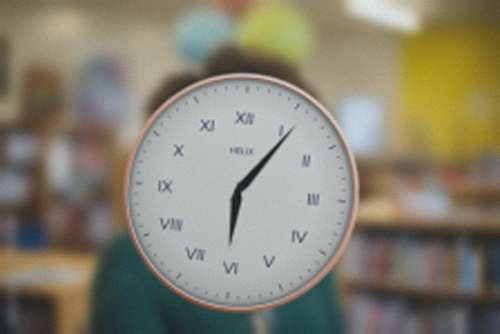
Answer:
6h06
